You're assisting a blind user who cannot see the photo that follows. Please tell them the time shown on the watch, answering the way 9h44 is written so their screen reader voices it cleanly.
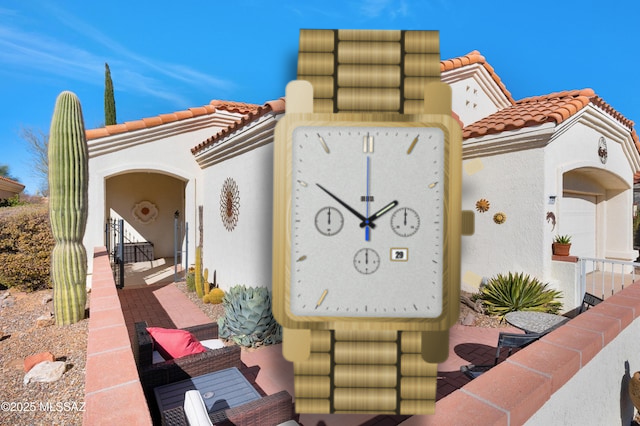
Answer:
1h51
